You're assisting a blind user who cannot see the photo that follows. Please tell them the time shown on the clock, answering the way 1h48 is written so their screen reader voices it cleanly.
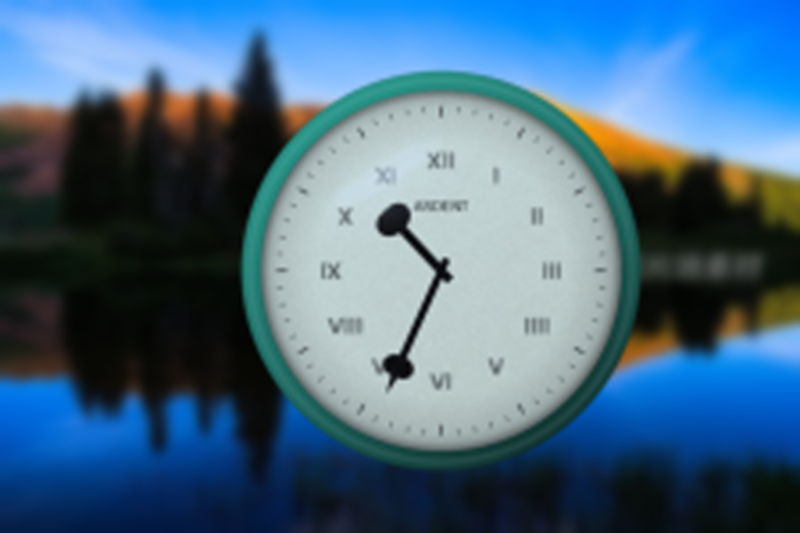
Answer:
10h34
